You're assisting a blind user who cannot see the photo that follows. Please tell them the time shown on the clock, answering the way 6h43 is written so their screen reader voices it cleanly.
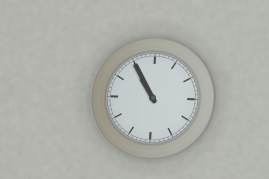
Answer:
10h55
